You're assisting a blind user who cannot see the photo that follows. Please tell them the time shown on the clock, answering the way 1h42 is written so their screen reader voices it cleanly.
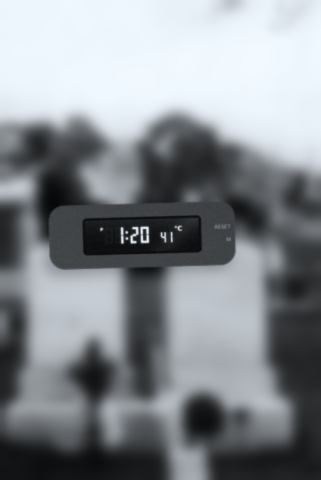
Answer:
1h20
